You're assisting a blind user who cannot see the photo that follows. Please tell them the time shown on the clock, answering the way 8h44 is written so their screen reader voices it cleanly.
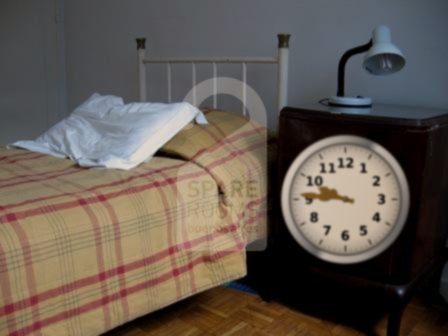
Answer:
9h46
